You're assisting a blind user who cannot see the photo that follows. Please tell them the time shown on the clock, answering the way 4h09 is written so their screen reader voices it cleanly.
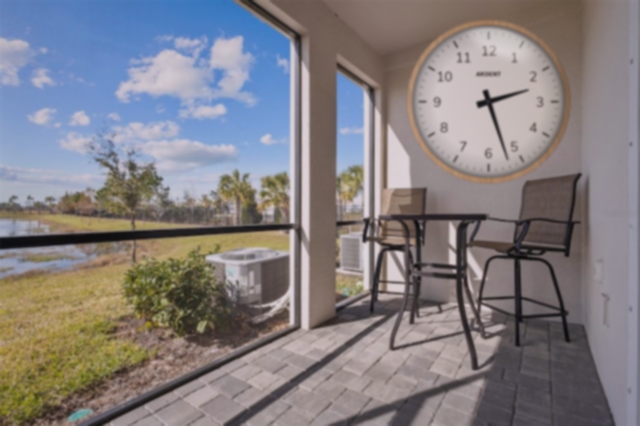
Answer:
2h27
